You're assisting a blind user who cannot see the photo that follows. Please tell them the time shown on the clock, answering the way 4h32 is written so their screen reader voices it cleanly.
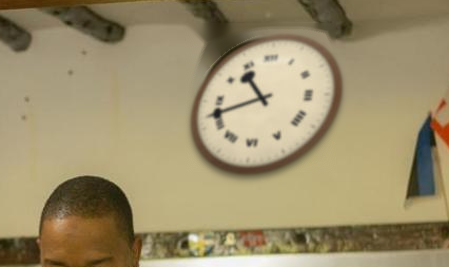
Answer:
10h42
